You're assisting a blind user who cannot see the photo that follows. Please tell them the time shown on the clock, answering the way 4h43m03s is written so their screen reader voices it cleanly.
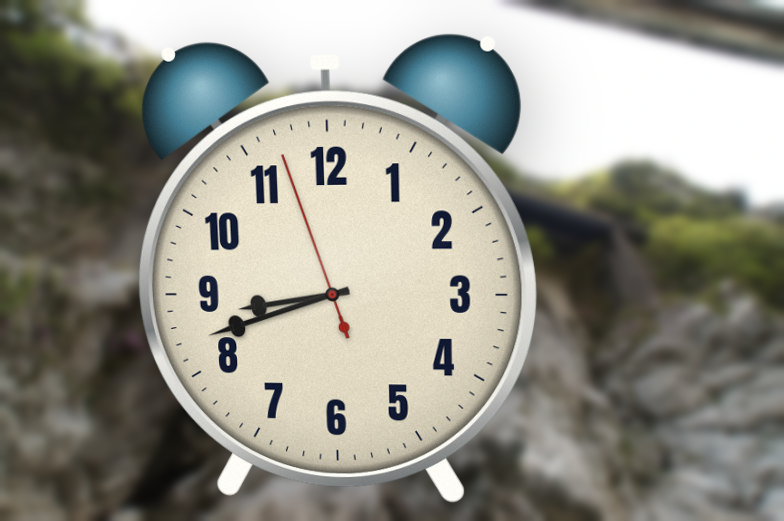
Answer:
8h41m57s
